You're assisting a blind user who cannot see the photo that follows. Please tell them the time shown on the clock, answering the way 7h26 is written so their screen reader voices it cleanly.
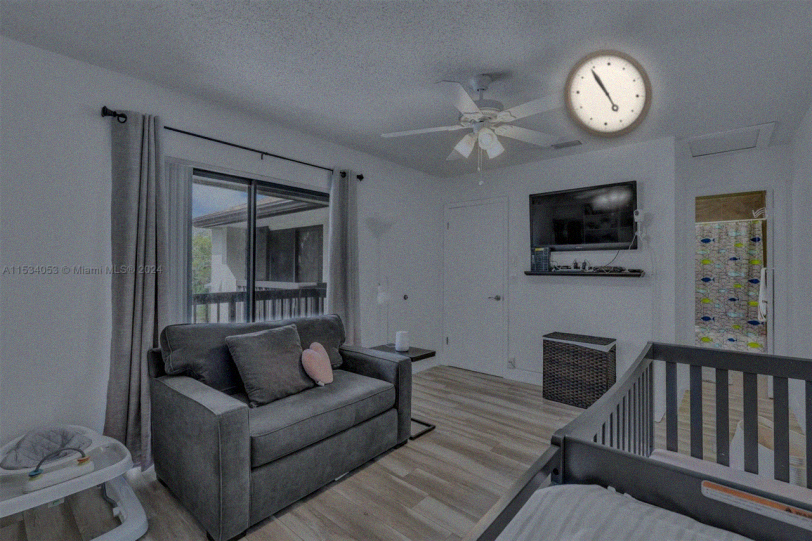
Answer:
4h54
